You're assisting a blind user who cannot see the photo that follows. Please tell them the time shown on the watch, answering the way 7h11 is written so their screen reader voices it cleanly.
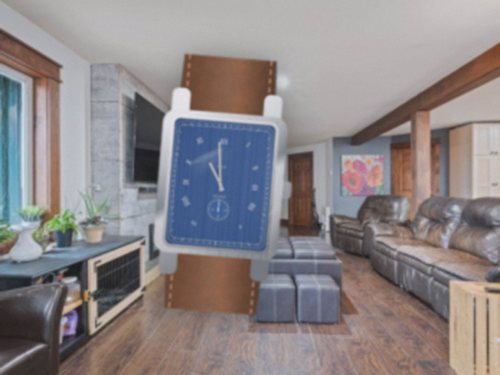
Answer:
10h59
